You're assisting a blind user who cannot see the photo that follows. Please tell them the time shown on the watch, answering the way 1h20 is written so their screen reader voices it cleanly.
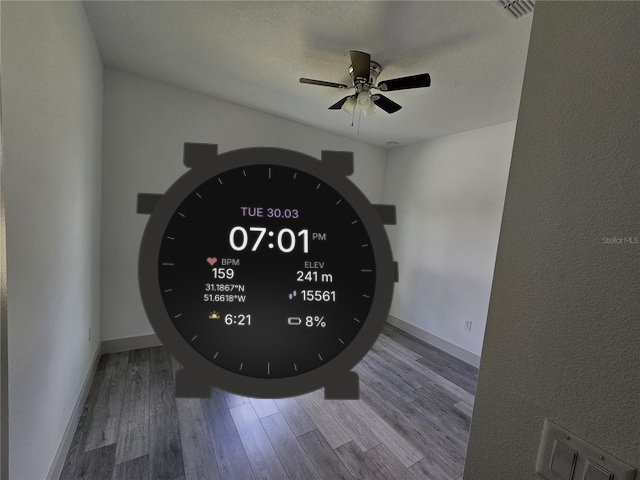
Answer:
7h01
